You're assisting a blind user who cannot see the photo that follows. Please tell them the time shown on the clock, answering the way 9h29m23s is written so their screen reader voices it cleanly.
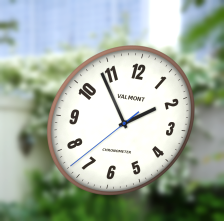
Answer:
1h53m37s
